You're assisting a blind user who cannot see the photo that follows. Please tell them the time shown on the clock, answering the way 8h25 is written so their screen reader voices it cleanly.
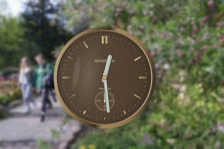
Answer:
12h29
